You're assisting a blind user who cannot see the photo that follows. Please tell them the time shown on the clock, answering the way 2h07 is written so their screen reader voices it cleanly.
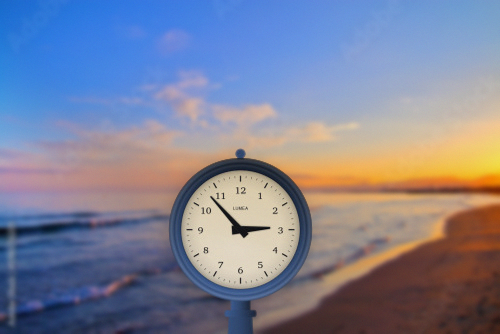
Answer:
2h53
